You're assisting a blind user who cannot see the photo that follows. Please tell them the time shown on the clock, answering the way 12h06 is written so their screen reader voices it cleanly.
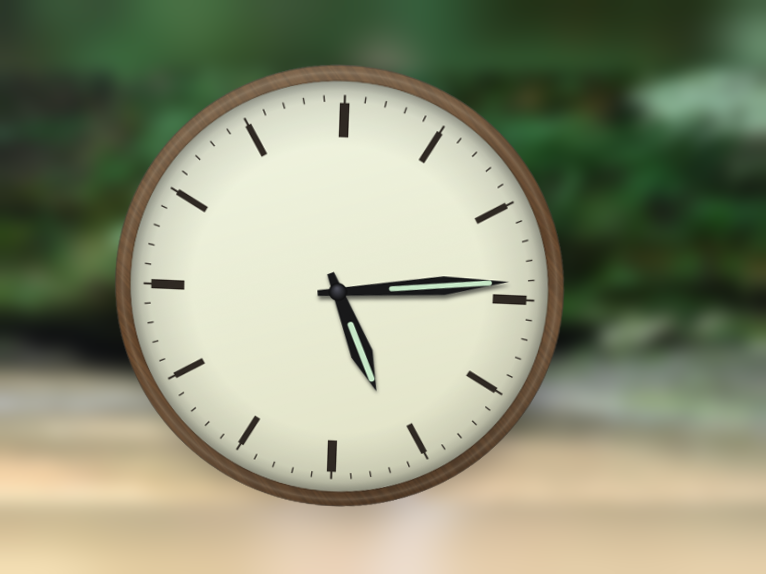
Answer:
5h14
